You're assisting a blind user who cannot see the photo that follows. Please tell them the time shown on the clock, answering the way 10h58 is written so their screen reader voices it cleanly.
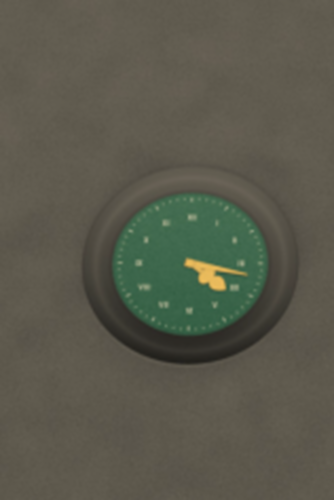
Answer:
4h17
